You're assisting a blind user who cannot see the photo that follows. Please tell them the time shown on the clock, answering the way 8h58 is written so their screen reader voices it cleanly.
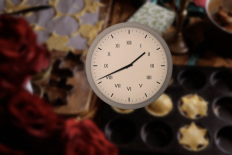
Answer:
1h41
